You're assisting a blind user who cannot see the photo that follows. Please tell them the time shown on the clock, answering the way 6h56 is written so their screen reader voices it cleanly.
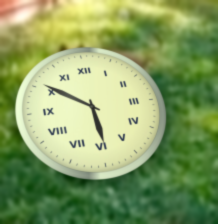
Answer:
5h51
